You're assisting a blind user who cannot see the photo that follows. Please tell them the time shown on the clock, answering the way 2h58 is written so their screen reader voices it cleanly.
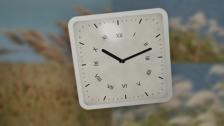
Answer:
10h12
